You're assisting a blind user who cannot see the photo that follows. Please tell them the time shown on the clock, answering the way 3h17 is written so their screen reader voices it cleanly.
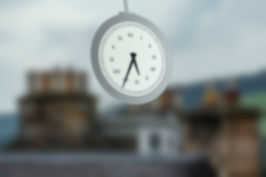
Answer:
5h35
